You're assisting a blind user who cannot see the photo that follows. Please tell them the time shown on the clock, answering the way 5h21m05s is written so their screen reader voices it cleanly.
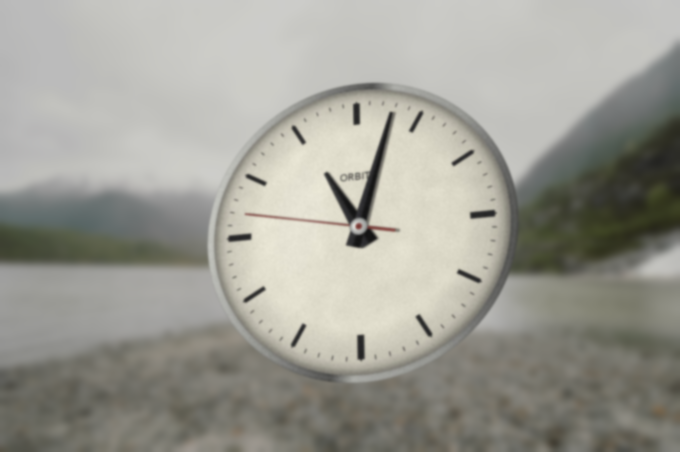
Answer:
11h02m47s
